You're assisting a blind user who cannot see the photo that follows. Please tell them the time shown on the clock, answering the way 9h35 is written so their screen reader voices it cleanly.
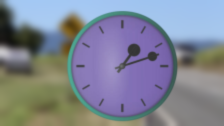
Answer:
1h12
